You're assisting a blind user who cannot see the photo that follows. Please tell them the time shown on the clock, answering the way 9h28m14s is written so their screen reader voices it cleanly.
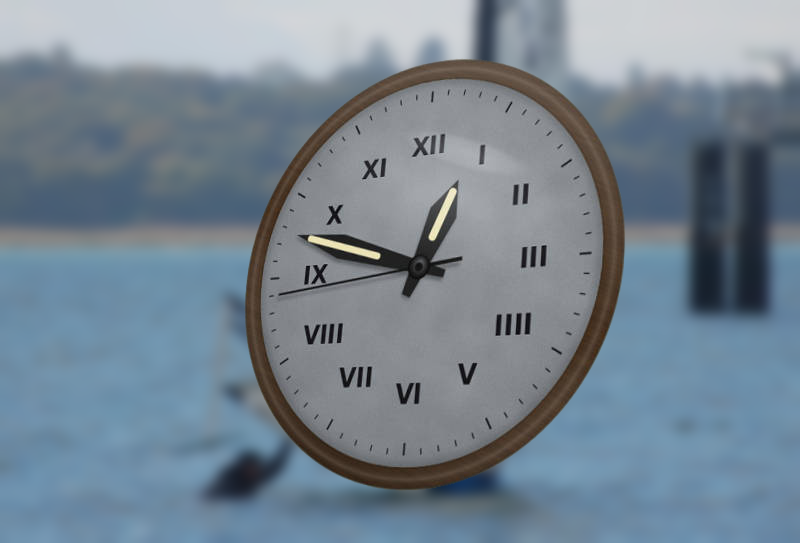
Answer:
12h47m44s
